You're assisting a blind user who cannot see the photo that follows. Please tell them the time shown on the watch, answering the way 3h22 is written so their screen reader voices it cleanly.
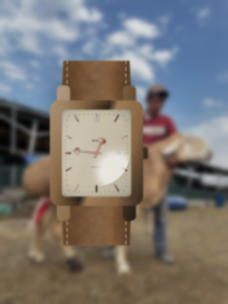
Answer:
12h46
